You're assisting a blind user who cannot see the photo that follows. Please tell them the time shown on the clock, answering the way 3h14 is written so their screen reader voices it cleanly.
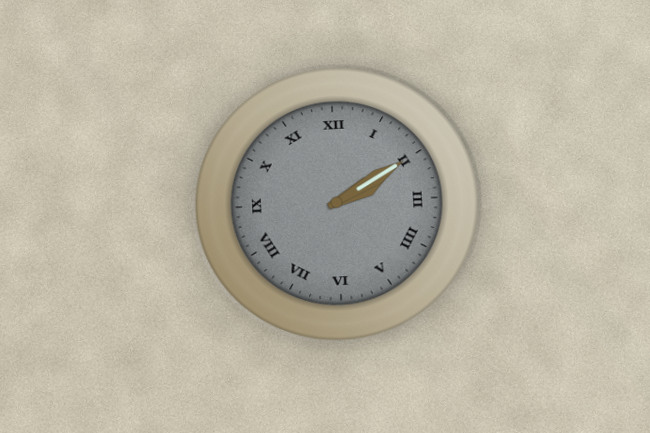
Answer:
2h10
